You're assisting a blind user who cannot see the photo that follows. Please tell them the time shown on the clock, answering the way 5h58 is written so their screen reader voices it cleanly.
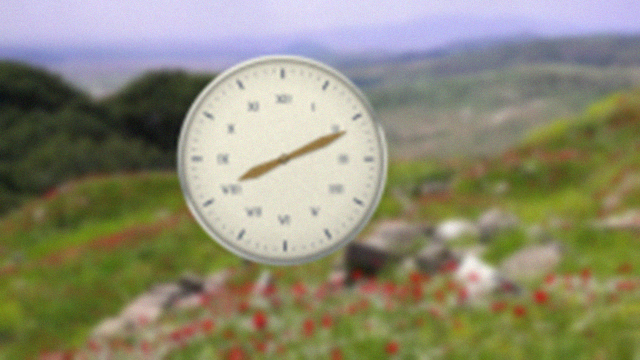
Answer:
8h11
